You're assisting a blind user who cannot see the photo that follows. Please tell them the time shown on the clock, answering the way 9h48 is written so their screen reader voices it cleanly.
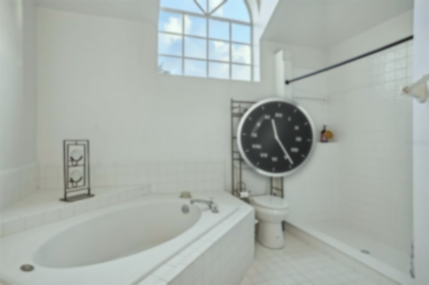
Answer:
11h24
